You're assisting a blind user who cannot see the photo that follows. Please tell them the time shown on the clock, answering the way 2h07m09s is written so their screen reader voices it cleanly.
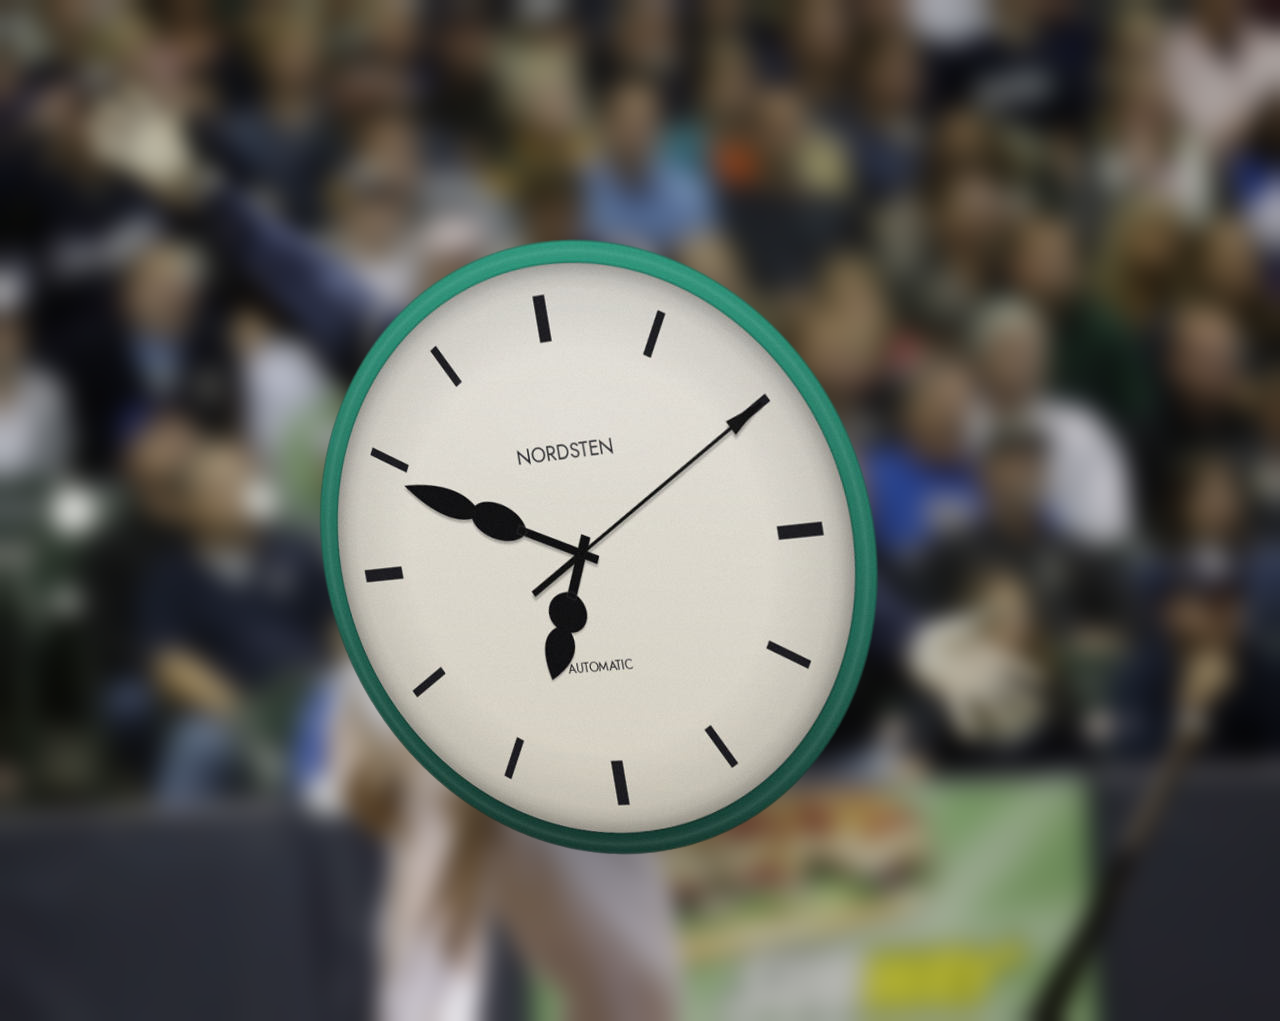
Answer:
6h49m10s
